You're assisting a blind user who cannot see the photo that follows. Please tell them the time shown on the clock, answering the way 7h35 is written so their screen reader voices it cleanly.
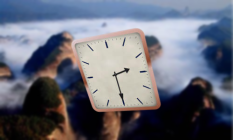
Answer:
2h30
